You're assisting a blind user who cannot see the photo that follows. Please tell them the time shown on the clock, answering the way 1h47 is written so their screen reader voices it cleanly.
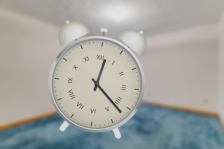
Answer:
12h22
